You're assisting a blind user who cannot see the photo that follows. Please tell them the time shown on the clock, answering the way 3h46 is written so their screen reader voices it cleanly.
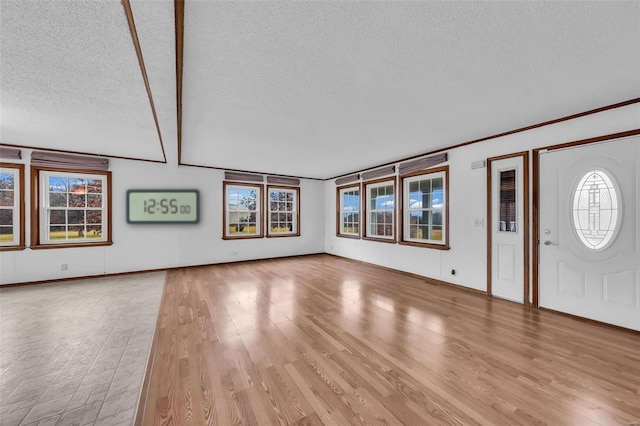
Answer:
12h55
